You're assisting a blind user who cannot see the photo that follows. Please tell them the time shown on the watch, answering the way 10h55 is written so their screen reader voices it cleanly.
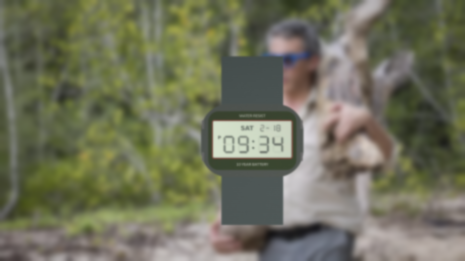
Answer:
9h34
